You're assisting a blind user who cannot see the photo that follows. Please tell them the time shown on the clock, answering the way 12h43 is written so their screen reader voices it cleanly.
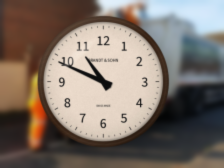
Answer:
10h49
